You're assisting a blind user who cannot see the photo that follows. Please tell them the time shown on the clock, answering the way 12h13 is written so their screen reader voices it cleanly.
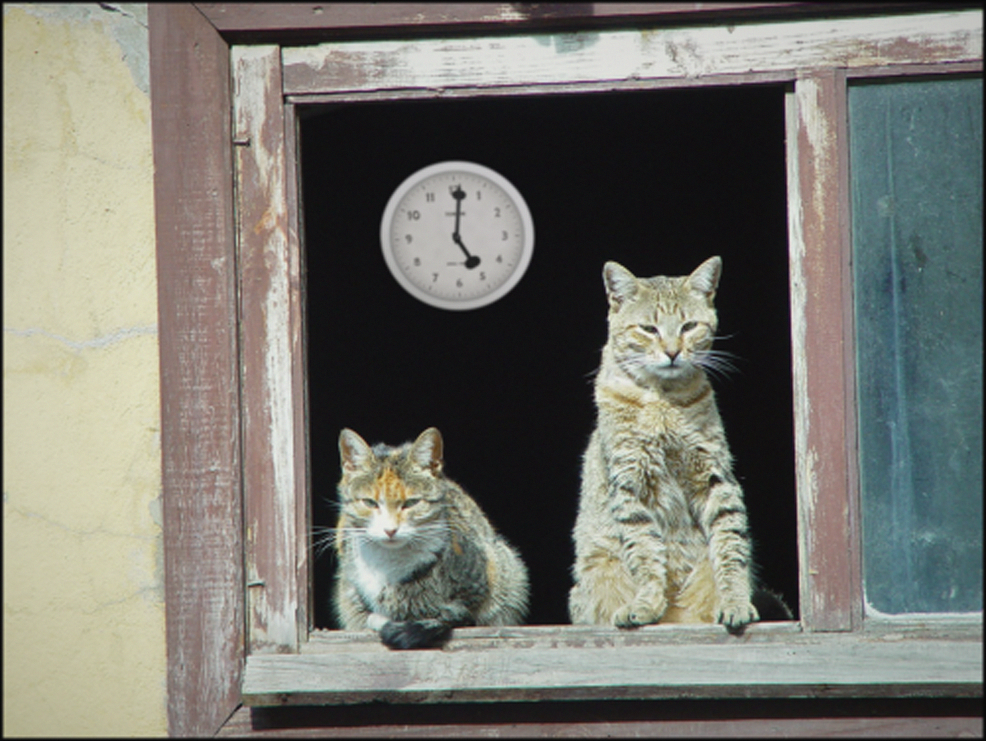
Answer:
5h01
